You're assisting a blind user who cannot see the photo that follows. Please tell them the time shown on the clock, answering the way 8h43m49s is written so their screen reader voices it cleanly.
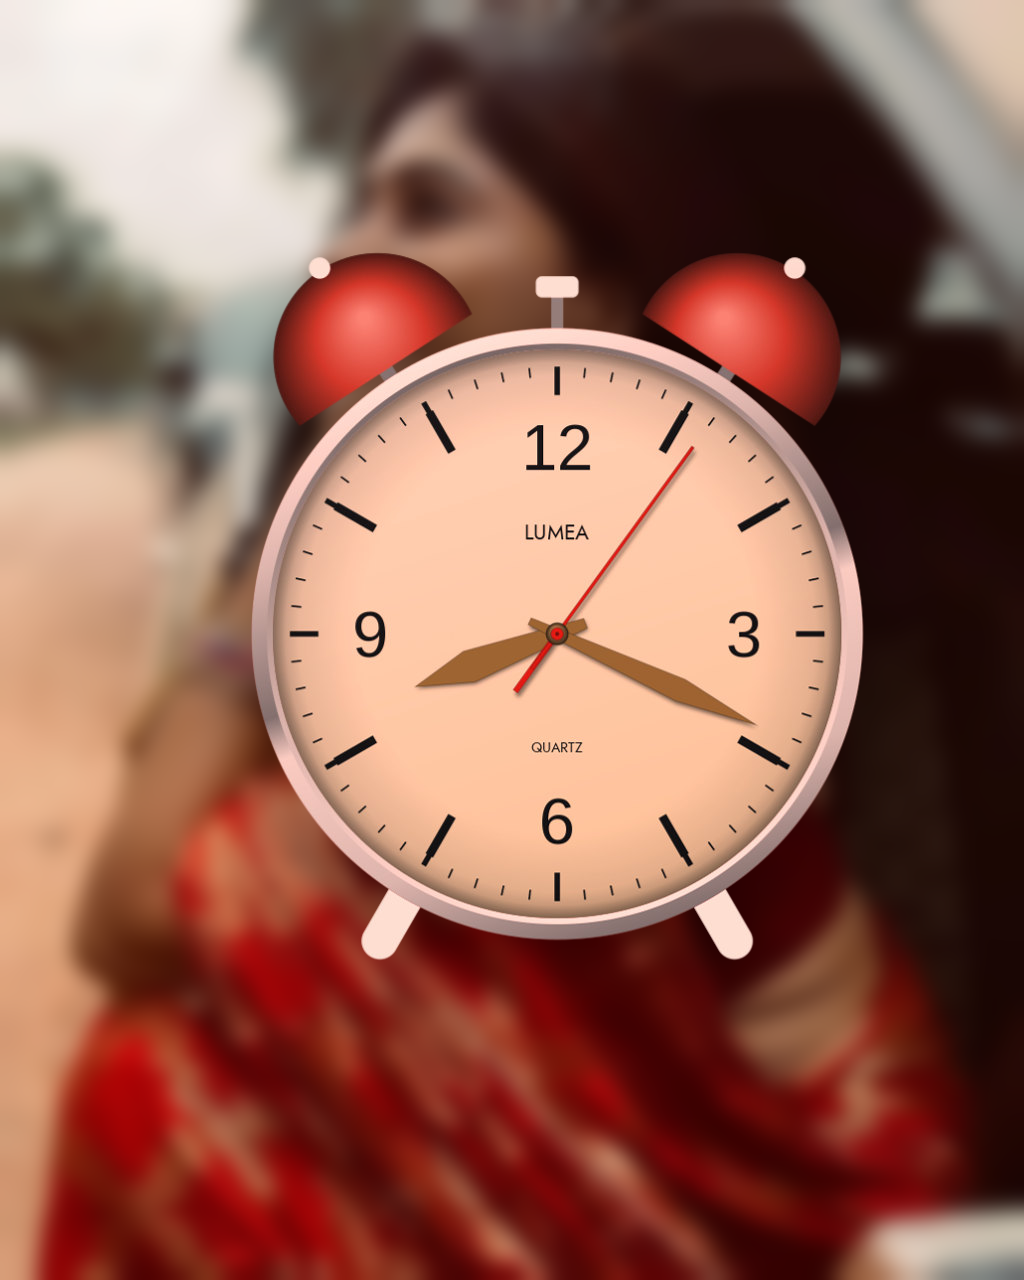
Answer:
8h19m06s
